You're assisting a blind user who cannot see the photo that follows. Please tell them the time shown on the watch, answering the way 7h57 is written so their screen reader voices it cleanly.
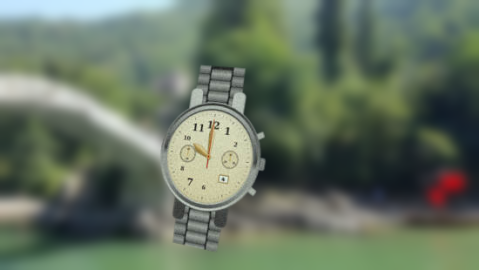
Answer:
10h00
